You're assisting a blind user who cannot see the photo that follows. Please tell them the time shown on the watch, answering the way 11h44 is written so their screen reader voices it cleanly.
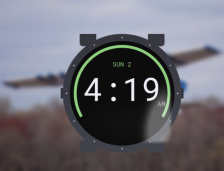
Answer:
4h19
